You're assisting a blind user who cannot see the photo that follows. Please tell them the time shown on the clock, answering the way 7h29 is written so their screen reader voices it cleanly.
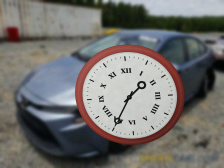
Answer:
1h35
